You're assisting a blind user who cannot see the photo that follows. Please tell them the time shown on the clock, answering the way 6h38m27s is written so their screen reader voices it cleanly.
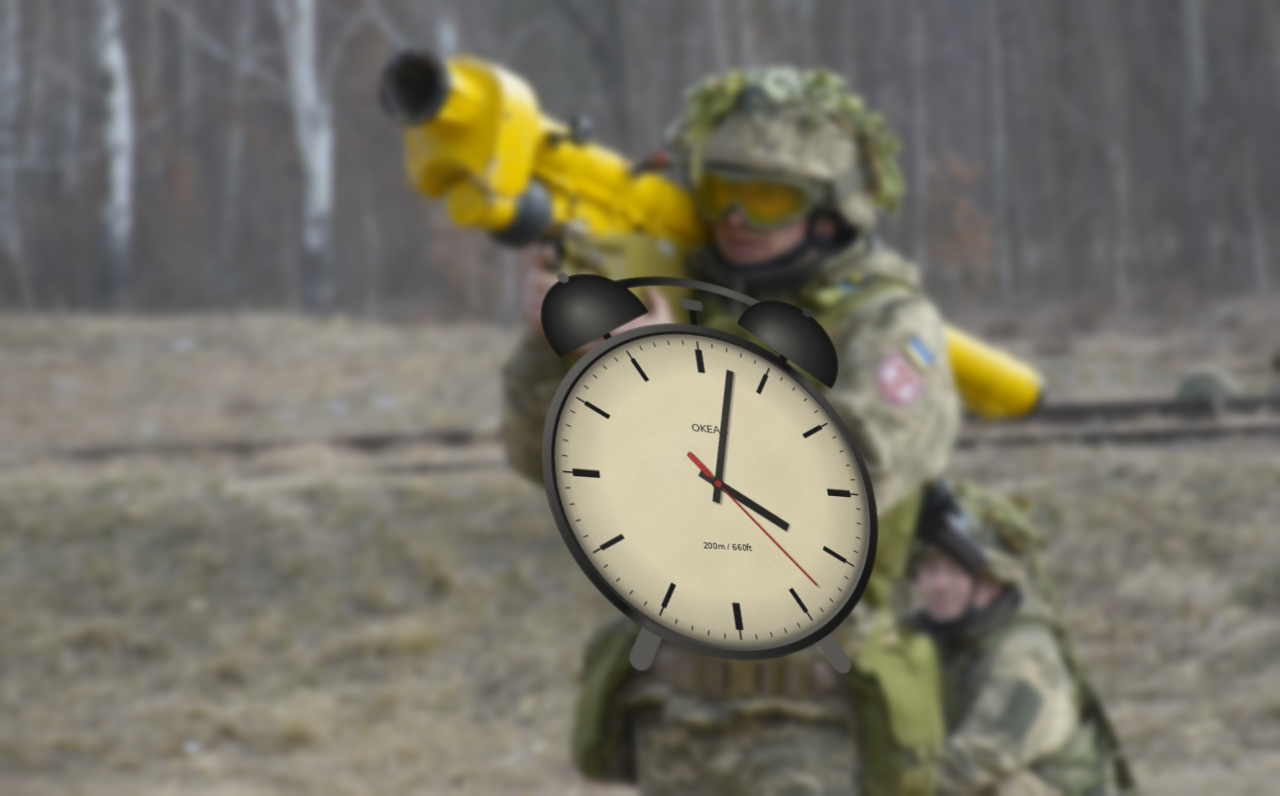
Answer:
4h02m23s
